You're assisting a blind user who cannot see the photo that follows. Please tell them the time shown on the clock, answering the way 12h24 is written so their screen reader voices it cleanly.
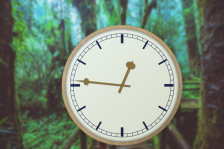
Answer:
12h46
